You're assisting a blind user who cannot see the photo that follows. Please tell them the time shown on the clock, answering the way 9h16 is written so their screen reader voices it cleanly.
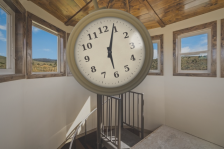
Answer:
6h04
